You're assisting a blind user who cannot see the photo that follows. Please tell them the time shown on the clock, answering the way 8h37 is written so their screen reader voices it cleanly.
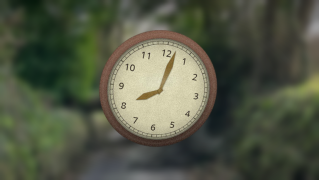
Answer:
8h02
